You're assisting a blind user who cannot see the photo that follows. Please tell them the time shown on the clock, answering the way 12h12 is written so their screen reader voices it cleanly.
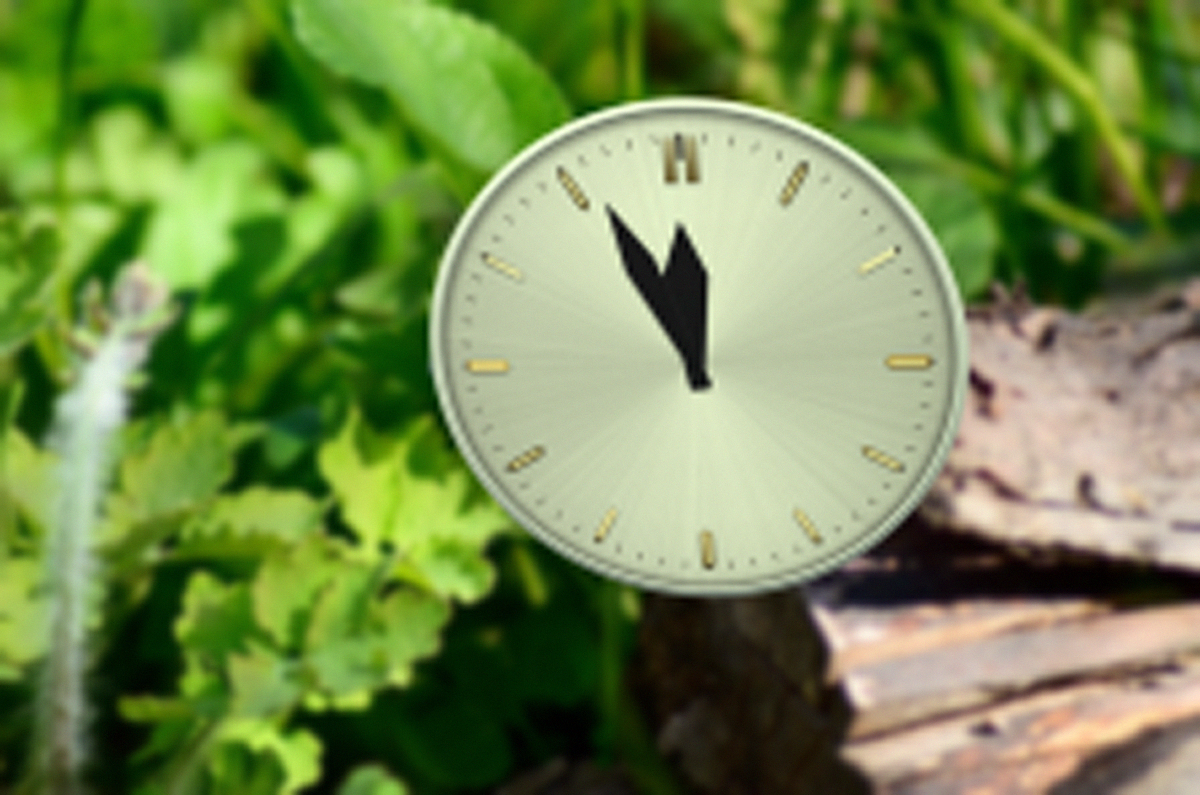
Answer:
11h56
